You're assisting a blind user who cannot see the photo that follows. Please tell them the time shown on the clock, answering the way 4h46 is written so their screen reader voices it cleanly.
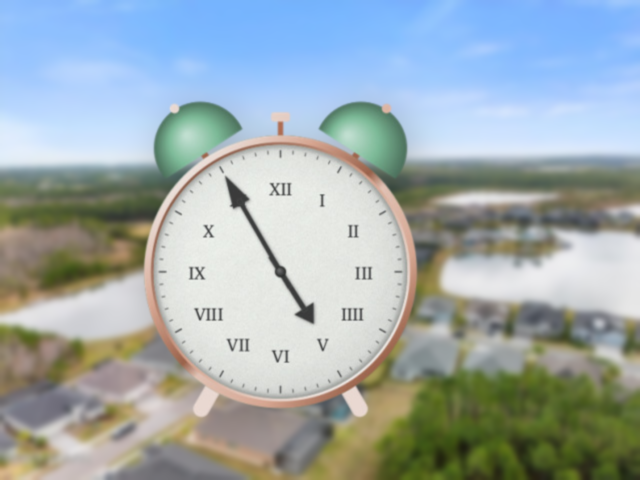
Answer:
4h55
